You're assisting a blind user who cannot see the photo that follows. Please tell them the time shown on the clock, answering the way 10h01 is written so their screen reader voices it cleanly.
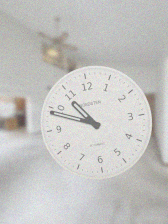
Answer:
10h49
